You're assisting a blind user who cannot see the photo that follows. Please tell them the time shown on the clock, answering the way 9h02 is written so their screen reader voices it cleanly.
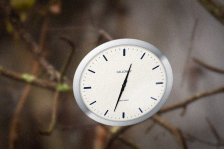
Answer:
12h33
